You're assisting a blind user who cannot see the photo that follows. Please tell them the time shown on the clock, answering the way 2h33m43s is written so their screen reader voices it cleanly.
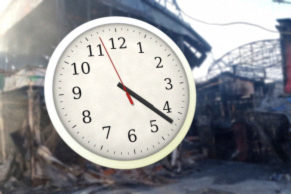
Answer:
4h21m57s
